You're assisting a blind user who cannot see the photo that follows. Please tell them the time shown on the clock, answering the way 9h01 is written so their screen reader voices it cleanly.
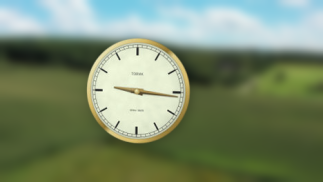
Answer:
9h16
